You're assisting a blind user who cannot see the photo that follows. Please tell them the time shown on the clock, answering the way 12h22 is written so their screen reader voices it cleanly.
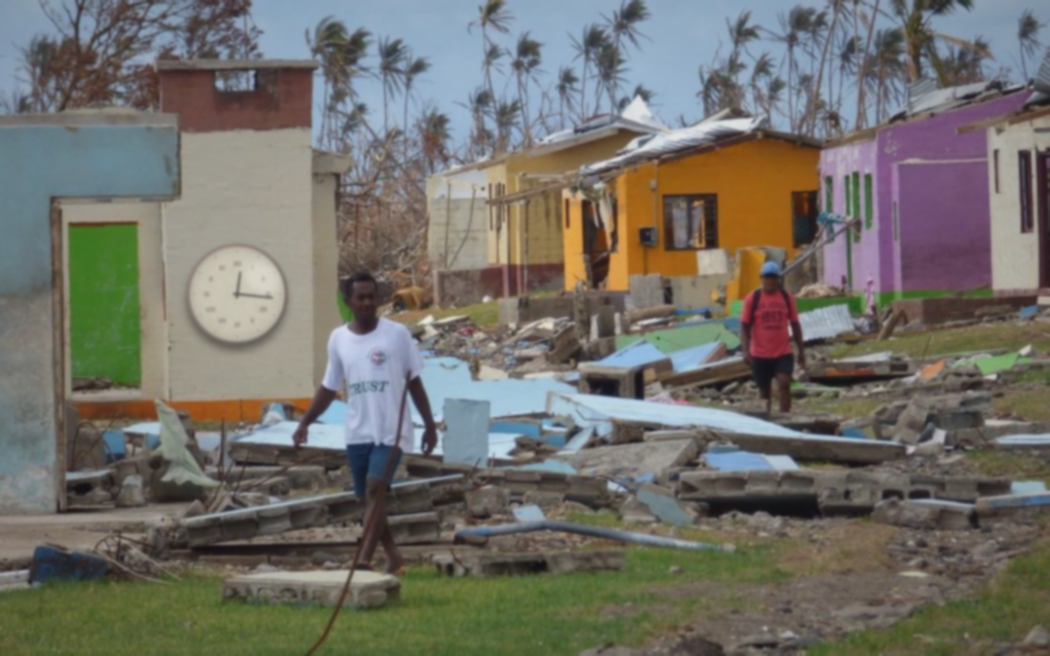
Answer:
12h16
